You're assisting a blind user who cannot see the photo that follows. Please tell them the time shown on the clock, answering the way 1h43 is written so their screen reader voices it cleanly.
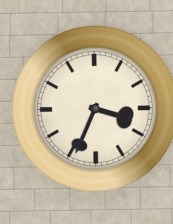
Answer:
3h34
